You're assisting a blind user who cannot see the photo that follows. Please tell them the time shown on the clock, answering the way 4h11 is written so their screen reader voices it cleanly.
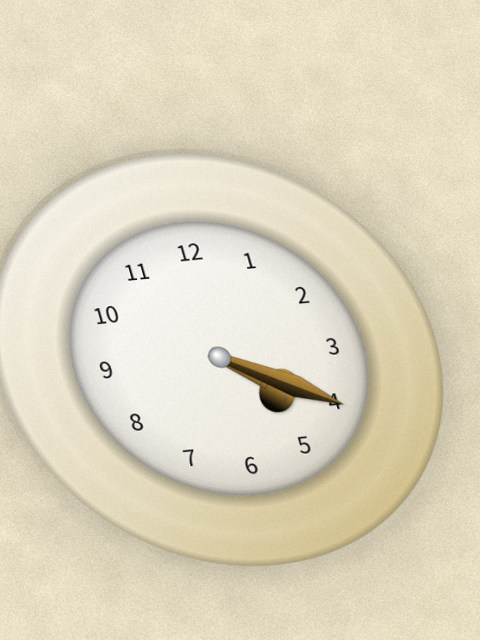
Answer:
4h20
